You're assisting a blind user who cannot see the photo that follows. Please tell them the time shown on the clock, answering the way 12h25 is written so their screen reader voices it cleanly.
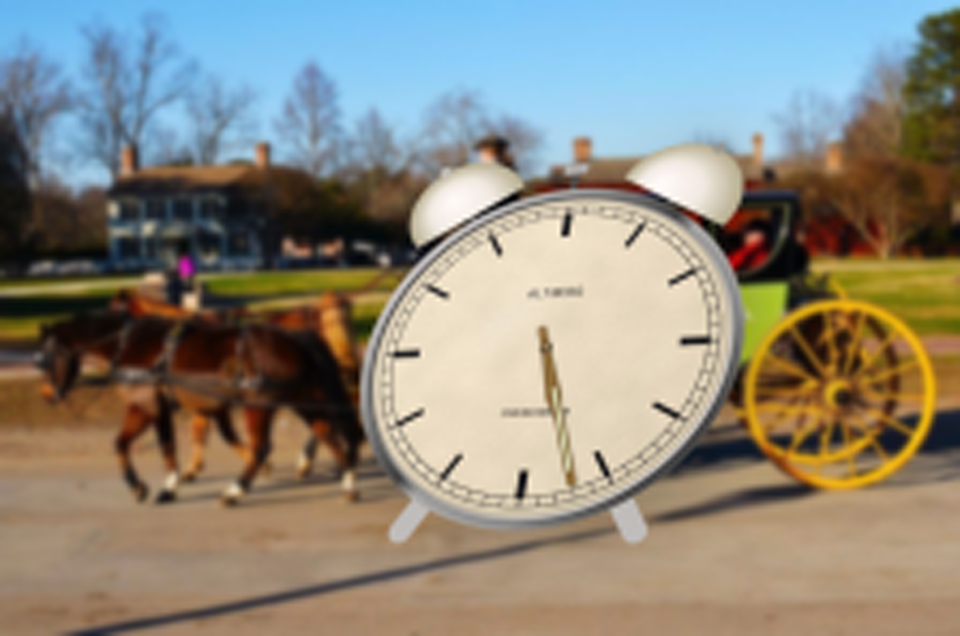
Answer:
5h27
